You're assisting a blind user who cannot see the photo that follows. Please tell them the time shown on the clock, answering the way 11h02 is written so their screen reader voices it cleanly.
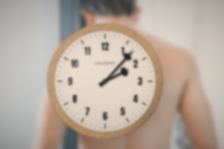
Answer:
2h07
